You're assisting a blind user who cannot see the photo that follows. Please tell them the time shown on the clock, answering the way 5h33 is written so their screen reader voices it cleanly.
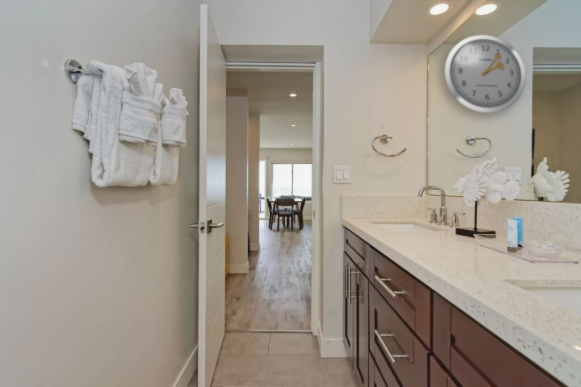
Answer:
2h06
